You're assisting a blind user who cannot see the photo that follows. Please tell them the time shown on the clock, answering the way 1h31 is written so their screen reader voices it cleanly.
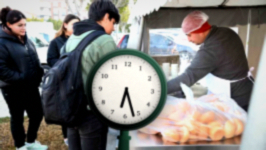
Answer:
6h27
